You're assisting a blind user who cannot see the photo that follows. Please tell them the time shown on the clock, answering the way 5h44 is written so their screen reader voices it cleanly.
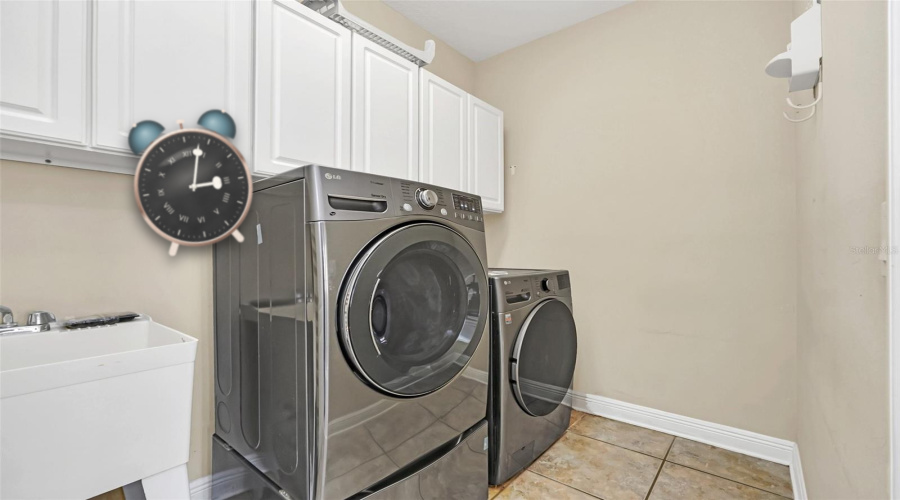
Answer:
3h03
